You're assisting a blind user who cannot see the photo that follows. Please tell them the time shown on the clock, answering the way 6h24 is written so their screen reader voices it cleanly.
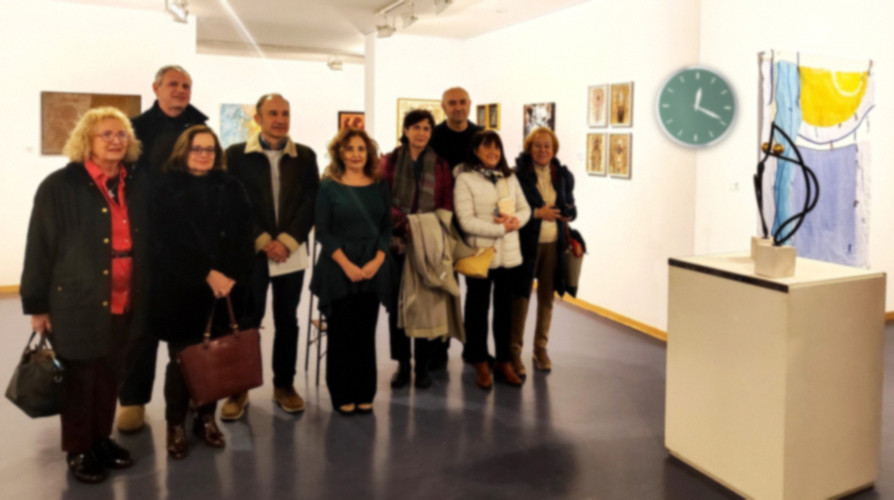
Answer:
12h19
